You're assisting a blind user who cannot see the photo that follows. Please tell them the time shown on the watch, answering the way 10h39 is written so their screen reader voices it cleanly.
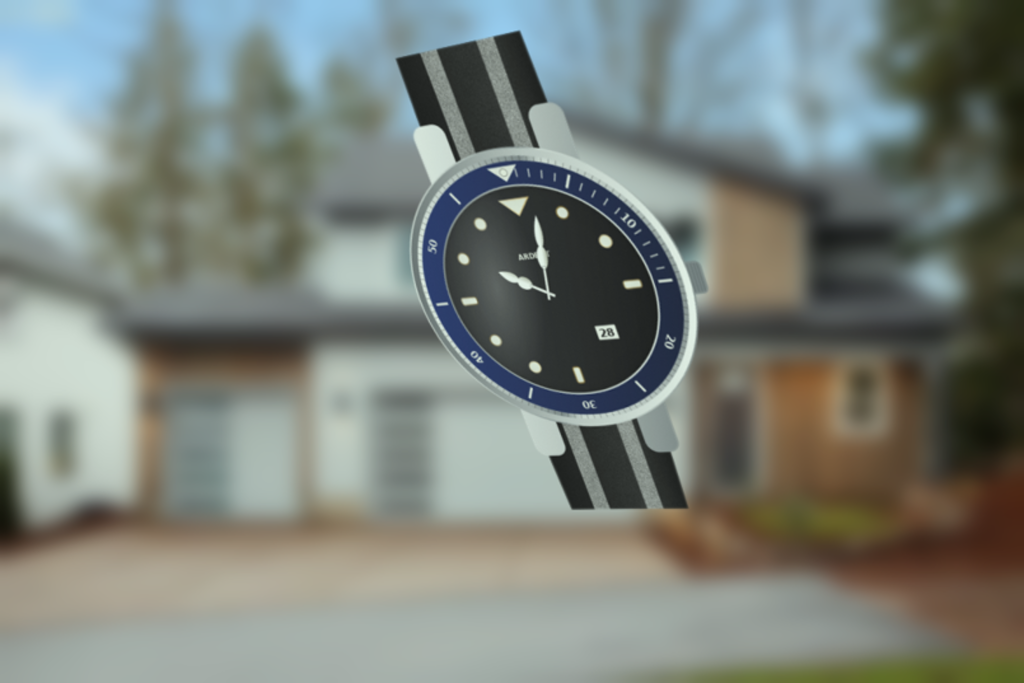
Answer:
10h02
